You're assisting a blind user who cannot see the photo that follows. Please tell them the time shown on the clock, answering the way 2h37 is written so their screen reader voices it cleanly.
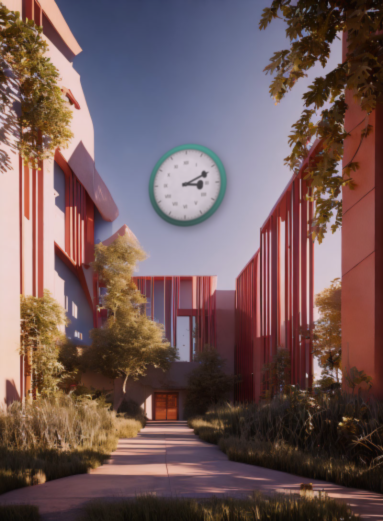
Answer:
3h11
